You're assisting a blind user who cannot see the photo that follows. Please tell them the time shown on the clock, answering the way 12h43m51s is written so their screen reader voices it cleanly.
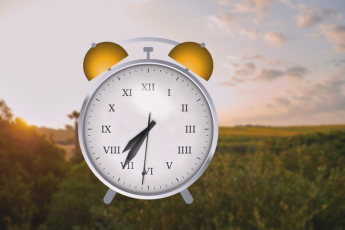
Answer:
7h35m31s
